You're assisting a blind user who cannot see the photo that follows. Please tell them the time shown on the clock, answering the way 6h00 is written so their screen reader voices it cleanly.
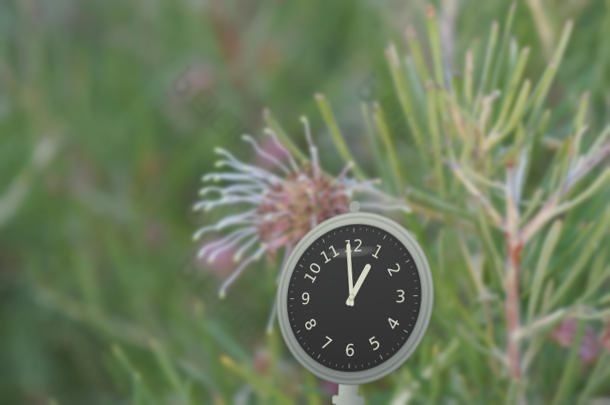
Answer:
12h59
